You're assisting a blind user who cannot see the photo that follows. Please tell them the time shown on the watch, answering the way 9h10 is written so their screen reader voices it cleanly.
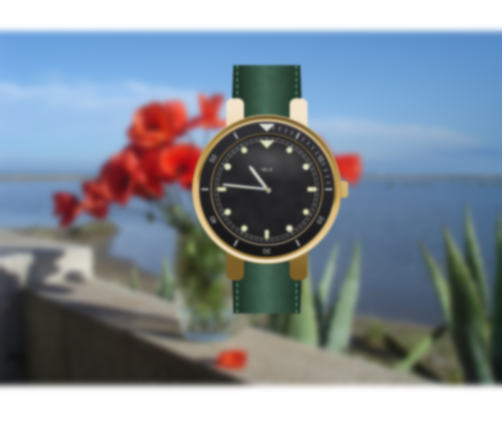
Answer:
10h46
